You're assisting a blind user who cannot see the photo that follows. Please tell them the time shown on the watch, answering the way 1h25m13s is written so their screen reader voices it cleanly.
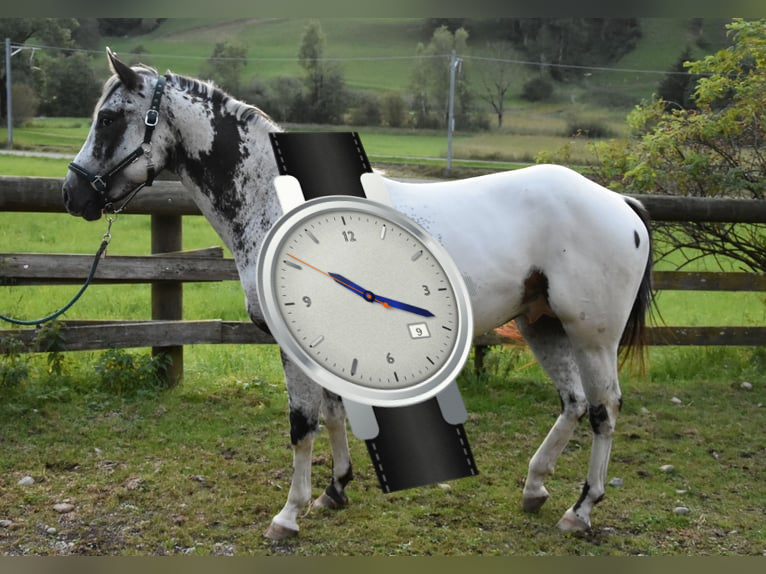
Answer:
10h18m51s
